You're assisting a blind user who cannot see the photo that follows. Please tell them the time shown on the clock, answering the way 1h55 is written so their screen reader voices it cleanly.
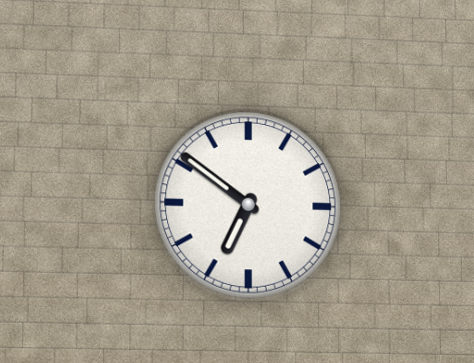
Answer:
6h51
